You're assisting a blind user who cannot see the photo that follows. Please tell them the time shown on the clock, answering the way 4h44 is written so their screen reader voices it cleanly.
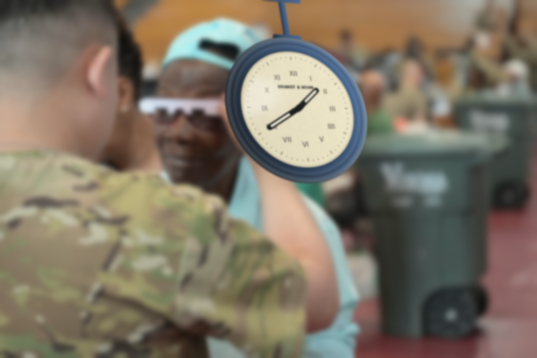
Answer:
1h40
